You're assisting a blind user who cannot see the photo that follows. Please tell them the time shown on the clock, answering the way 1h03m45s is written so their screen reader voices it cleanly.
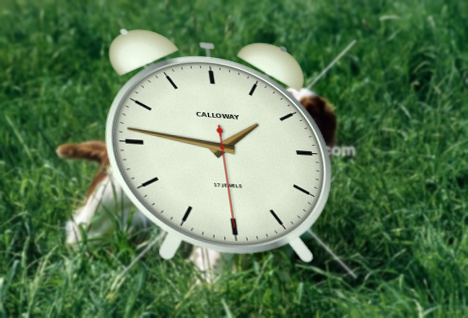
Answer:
1h46m30s
